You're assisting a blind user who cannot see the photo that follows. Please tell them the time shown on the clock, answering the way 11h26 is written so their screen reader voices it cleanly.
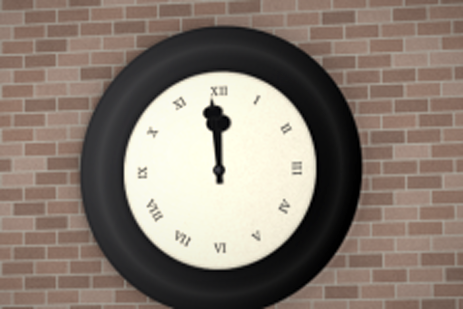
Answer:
11h59
